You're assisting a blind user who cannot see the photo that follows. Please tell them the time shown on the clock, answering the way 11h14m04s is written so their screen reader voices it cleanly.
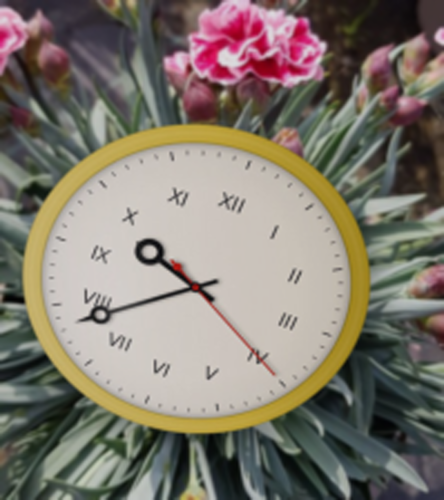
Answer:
9h38m20s
